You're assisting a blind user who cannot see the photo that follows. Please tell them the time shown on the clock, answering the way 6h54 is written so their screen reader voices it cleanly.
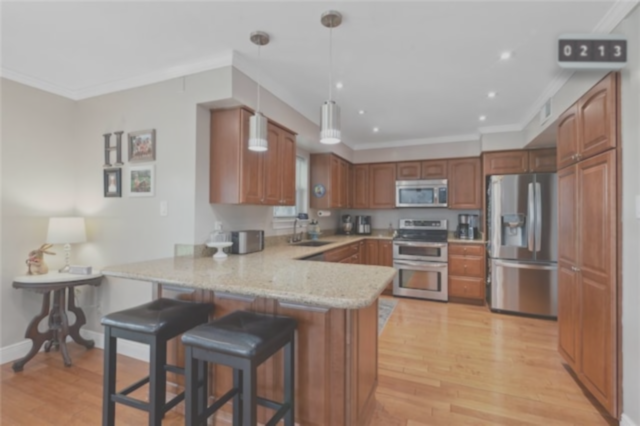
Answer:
2h13
